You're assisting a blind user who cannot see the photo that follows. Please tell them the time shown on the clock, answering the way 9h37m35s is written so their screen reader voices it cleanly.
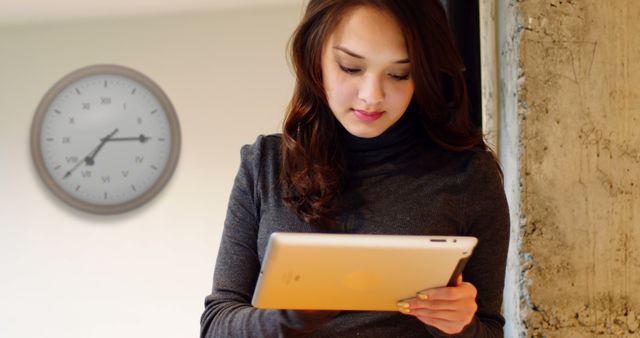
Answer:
7h14m38s
